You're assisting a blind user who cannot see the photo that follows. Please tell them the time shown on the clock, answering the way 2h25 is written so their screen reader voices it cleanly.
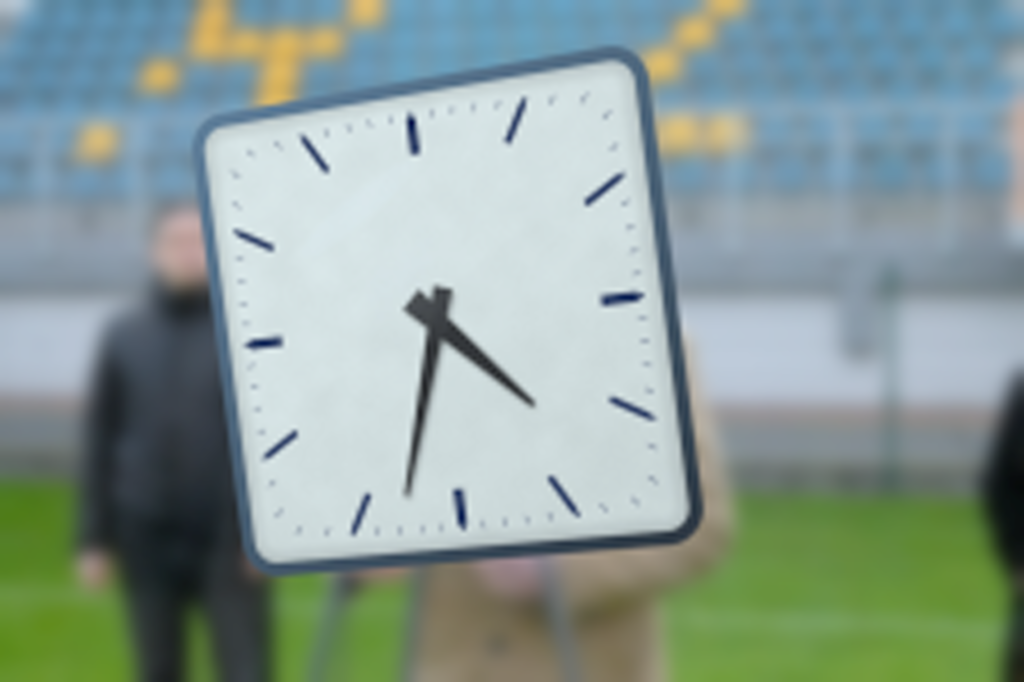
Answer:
4h33
